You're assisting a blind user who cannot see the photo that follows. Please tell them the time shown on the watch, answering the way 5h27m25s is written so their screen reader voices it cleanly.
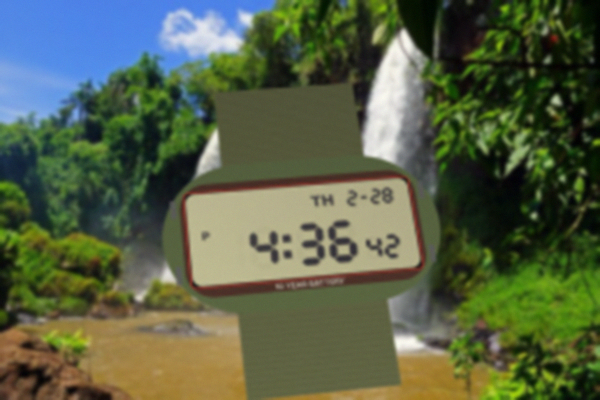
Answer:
4h36m42s
